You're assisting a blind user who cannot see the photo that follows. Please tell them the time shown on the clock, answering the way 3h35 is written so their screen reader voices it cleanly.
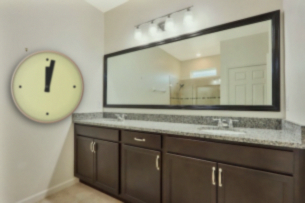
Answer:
12h02
